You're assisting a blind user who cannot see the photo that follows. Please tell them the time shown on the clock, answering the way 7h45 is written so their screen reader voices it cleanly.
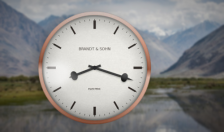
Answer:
8h18
